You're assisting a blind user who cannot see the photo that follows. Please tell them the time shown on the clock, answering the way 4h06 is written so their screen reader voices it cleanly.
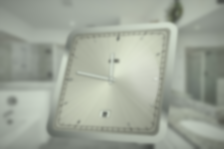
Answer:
11h47
